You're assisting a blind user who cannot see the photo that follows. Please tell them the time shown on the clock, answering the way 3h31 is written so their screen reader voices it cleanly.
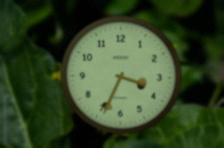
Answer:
3h34
